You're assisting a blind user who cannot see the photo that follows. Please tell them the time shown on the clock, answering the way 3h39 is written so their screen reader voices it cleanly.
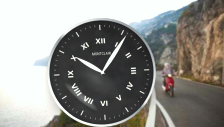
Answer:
10h06
